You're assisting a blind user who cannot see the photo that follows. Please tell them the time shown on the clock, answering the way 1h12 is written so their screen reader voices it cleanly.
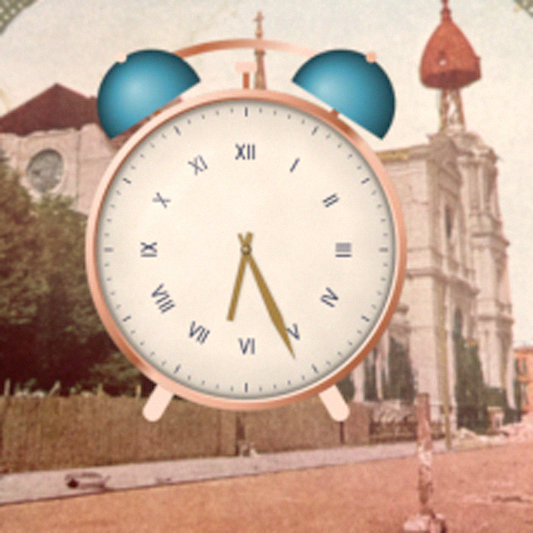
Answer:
6h26
